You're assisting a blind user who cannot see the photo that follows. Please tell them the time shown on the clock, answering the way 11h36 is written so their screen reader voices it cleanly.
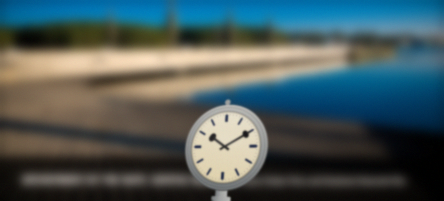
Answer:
10h10
